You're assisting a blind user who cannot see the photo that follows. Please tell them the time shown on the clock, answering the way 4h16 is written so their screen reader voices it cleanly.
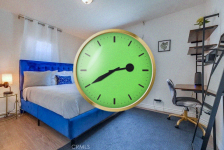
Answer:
2h40
